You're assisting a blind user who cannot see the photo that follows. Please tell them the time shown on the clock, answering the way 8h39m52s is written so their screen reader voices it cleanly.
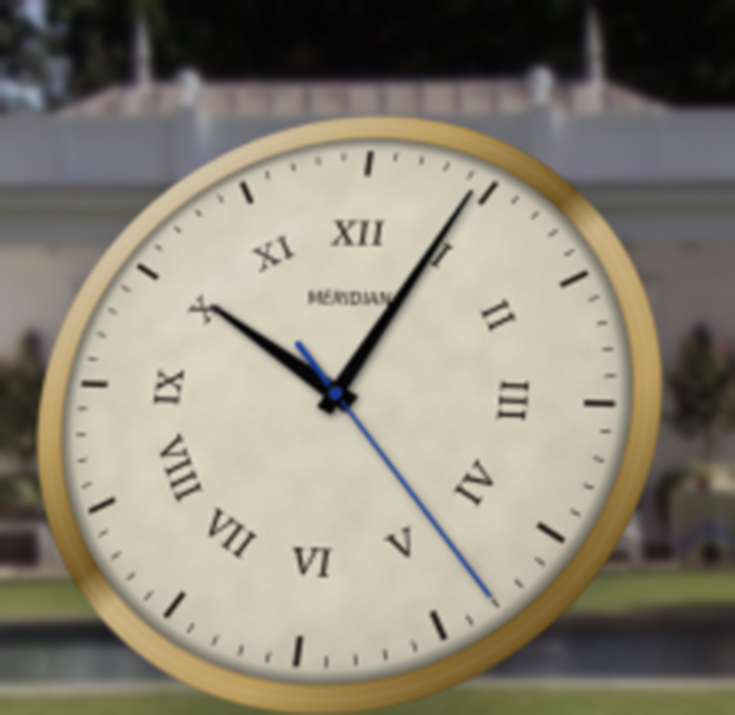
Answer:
10h04m23s
